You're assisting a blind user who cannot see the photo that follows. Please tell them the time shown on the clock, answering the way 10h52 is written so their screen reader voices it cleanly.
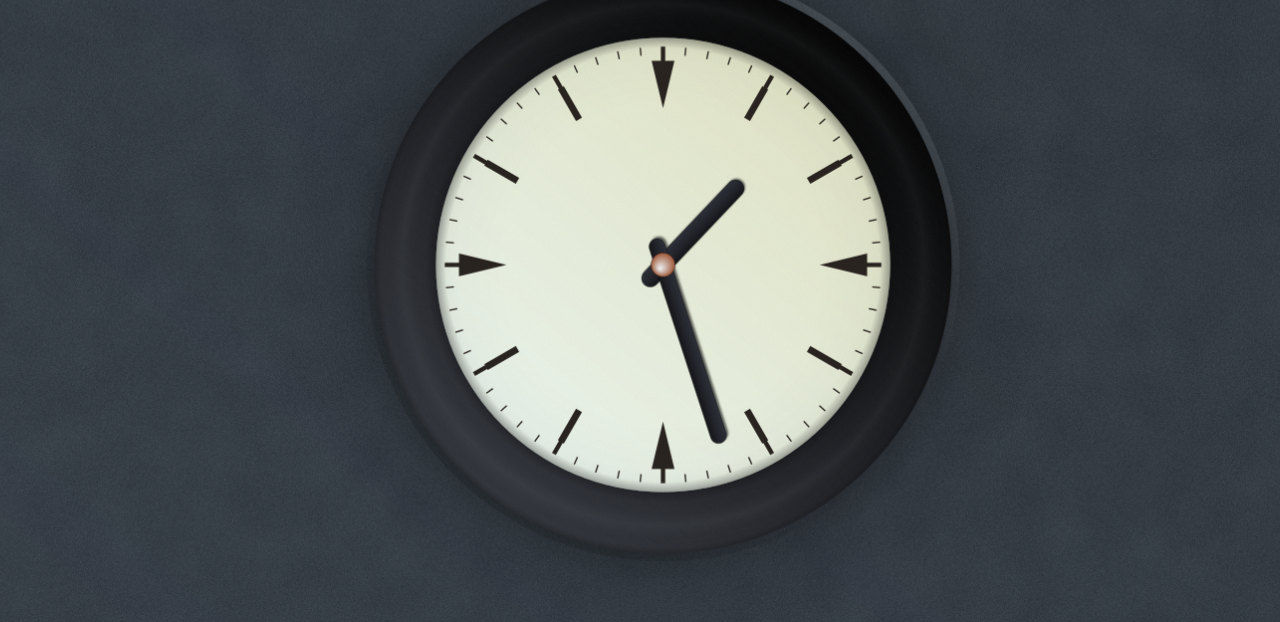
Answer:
1h27
